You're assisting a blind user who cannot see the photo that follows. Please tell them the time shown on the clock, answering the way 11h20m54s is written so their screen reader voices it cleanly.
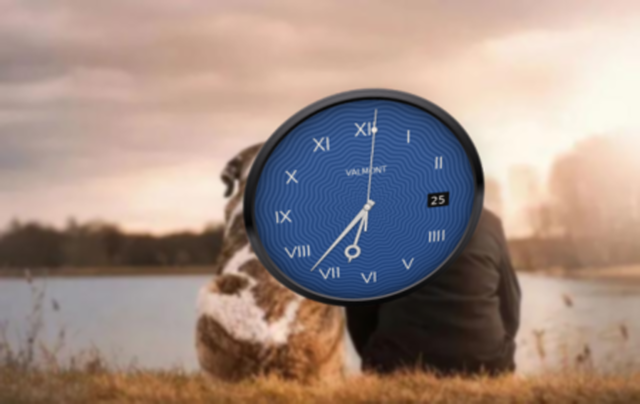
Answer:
6h37m01s
